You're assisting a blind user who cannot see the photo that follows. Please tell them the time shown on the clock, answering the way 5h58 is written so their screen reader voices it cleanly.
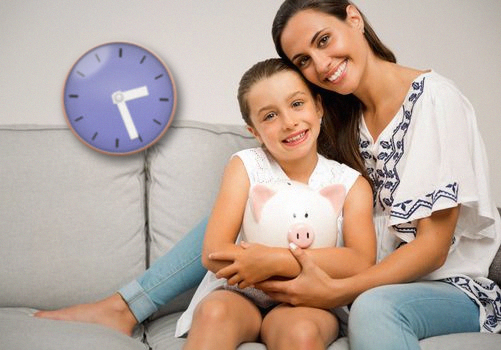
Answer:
2h26
